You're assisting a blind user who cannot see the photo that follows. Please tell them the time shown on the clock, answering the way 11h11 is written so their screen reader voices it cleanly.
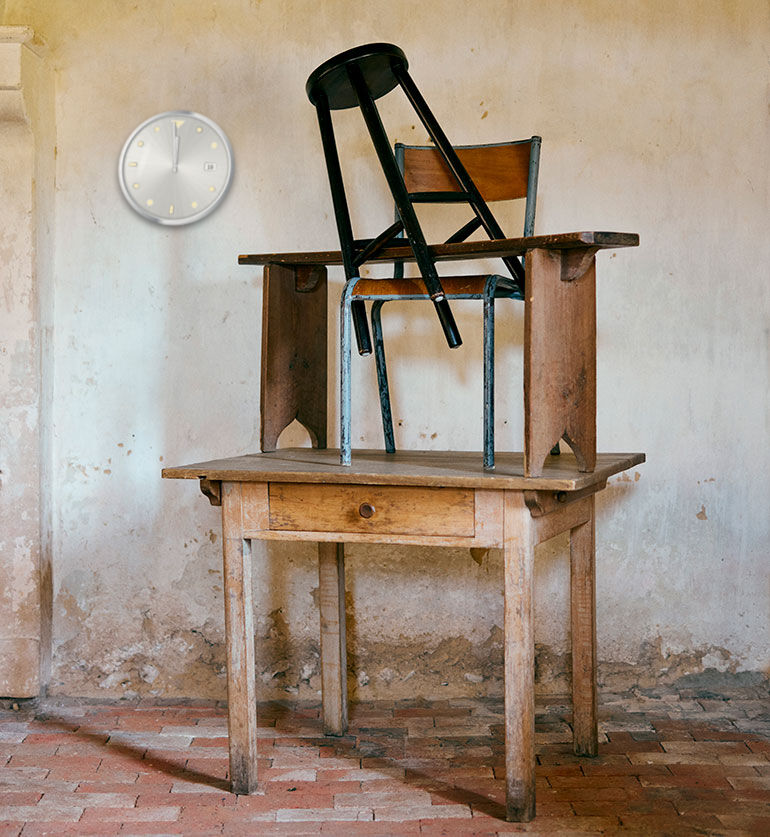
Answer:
11h59
